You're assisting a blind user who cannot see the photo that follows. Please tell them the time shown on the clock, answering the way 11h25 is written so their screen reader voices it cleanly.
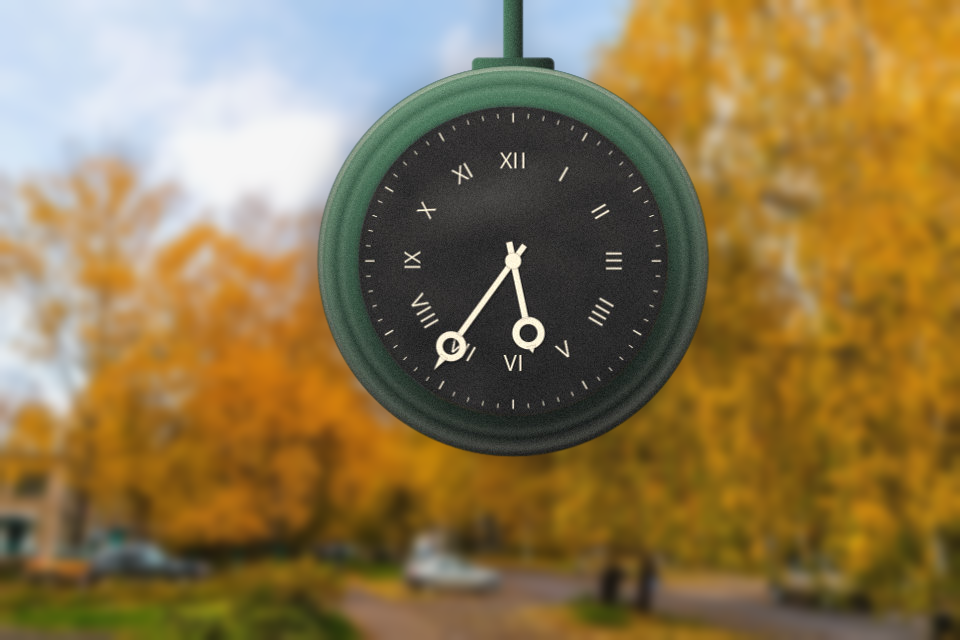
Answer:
5h36
